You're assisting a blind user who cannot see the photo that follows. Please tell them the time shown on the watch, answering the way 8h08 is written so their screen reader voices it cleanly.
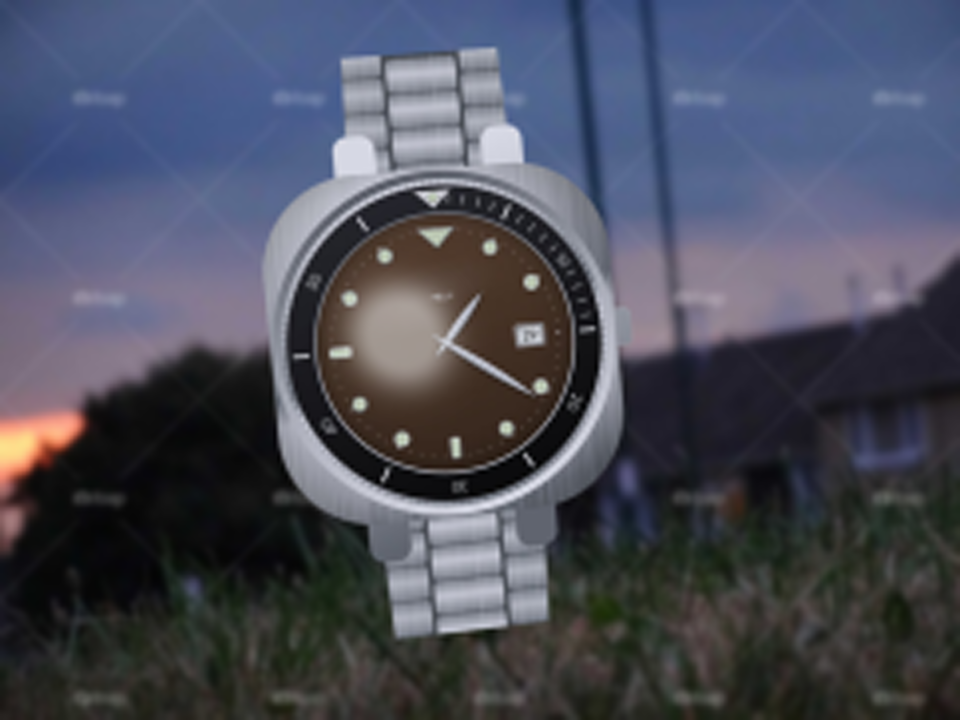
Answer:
1h21
